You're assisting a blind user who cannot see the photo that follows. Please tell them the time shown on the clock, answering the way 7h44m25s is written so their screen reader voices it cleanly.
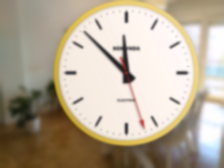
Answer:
11h52m27s
